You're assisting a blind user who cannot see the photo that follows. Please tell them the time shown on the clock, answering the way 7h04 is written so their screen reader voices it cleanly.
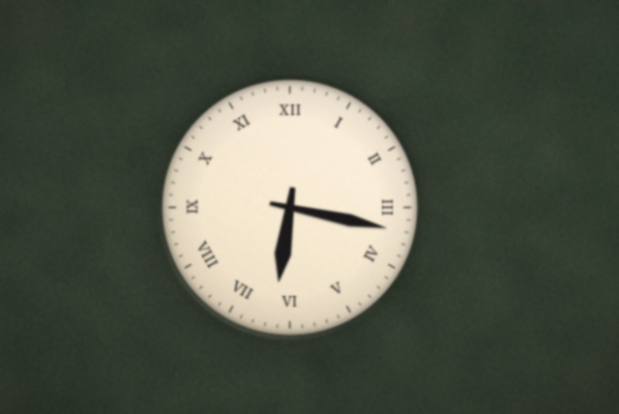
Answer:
6h17
